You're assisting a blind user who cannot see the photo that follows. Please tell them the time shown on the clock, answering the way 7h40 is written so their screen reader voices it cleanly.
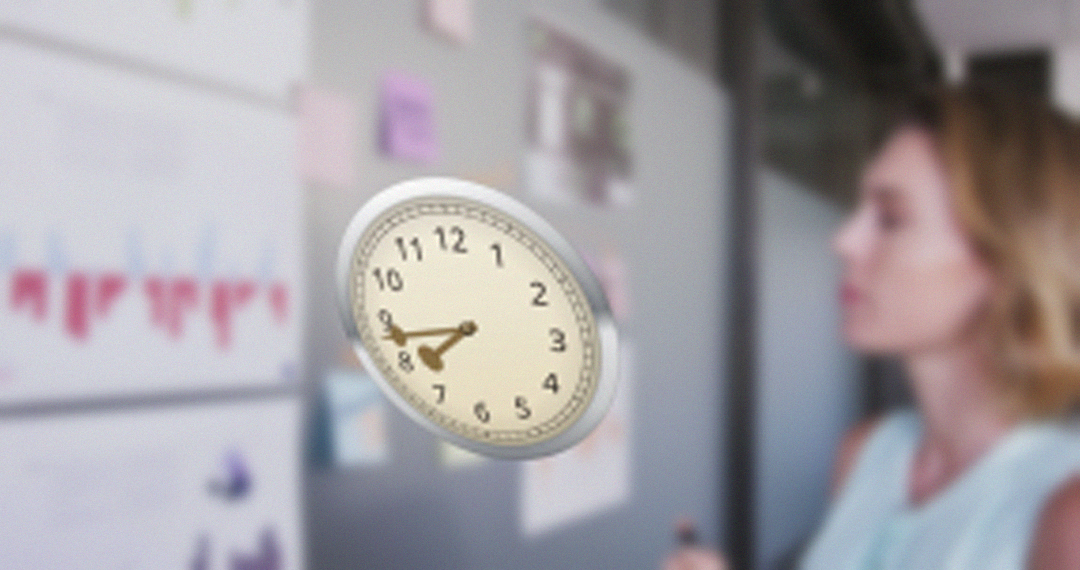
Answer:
7h43
